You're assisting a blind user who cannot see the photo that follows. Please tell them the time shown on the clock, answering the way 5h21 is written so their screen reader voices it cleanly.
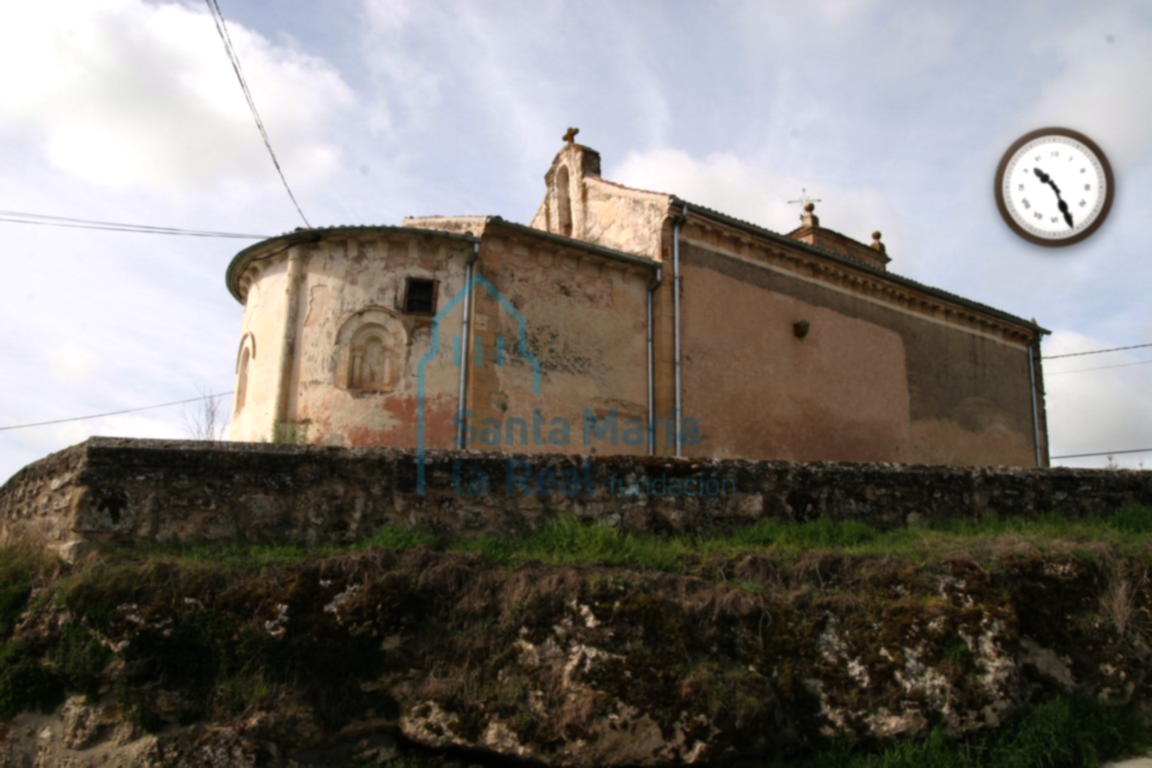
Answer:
10h26
